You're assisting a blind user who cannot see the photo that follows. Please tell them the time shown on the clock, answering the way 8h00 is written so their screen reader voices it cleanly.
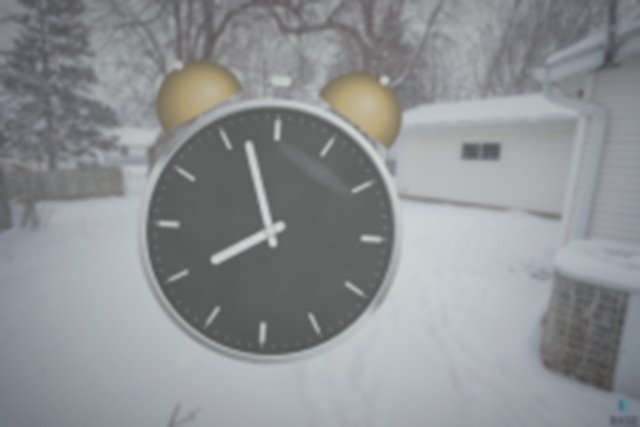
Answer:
7h57
